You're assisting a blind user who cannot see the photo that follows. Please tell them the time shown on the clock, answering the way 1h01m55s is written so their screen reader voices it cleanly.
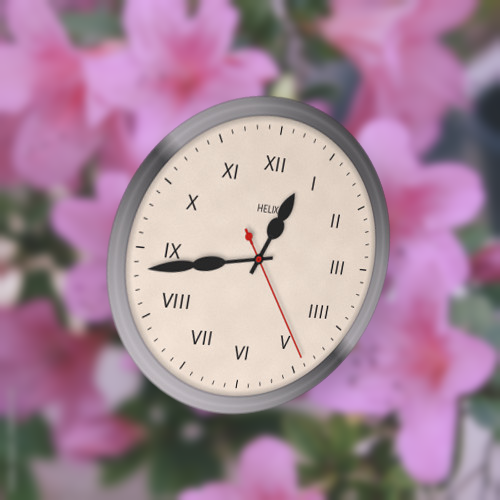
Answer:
12h43m24s
